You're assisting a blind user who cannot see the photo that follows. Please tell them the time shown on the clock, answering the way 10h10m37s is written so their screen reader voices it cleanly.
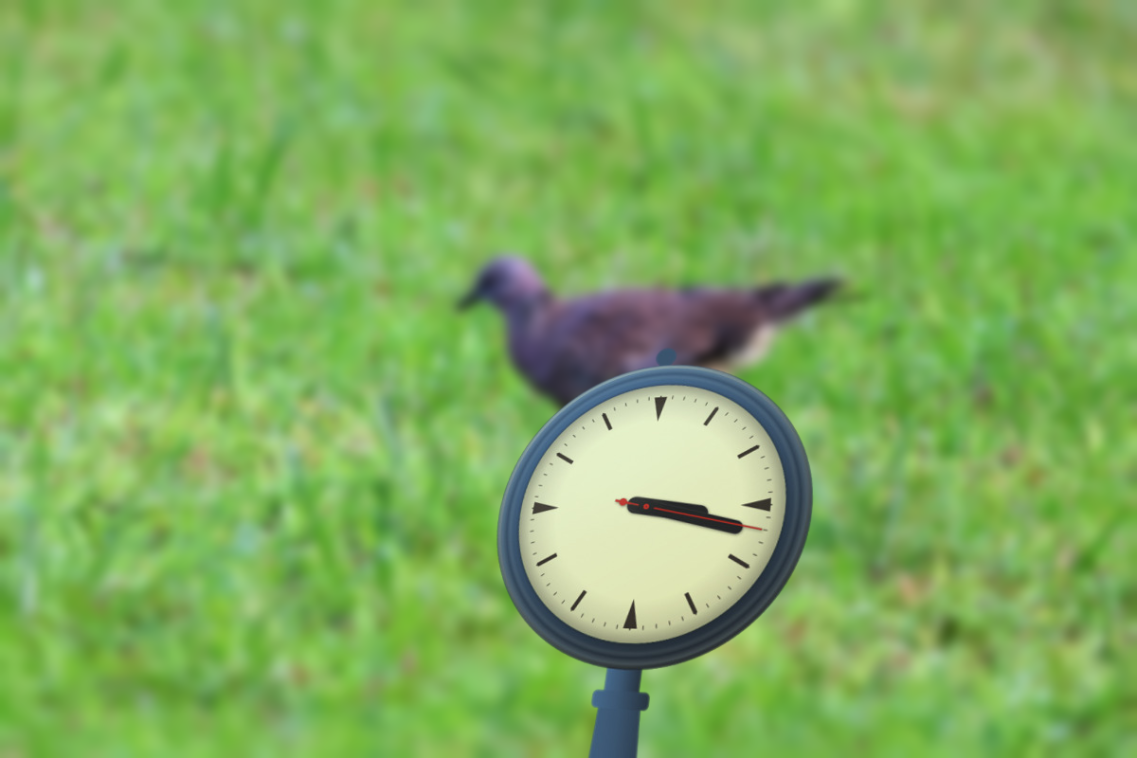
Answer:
3h17m17s
